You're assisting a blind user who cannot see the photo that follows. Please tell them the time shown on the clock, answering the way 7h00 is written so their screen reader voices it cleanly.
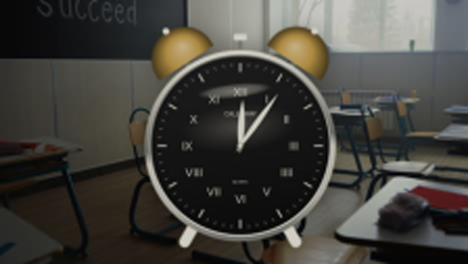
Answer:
12h06
